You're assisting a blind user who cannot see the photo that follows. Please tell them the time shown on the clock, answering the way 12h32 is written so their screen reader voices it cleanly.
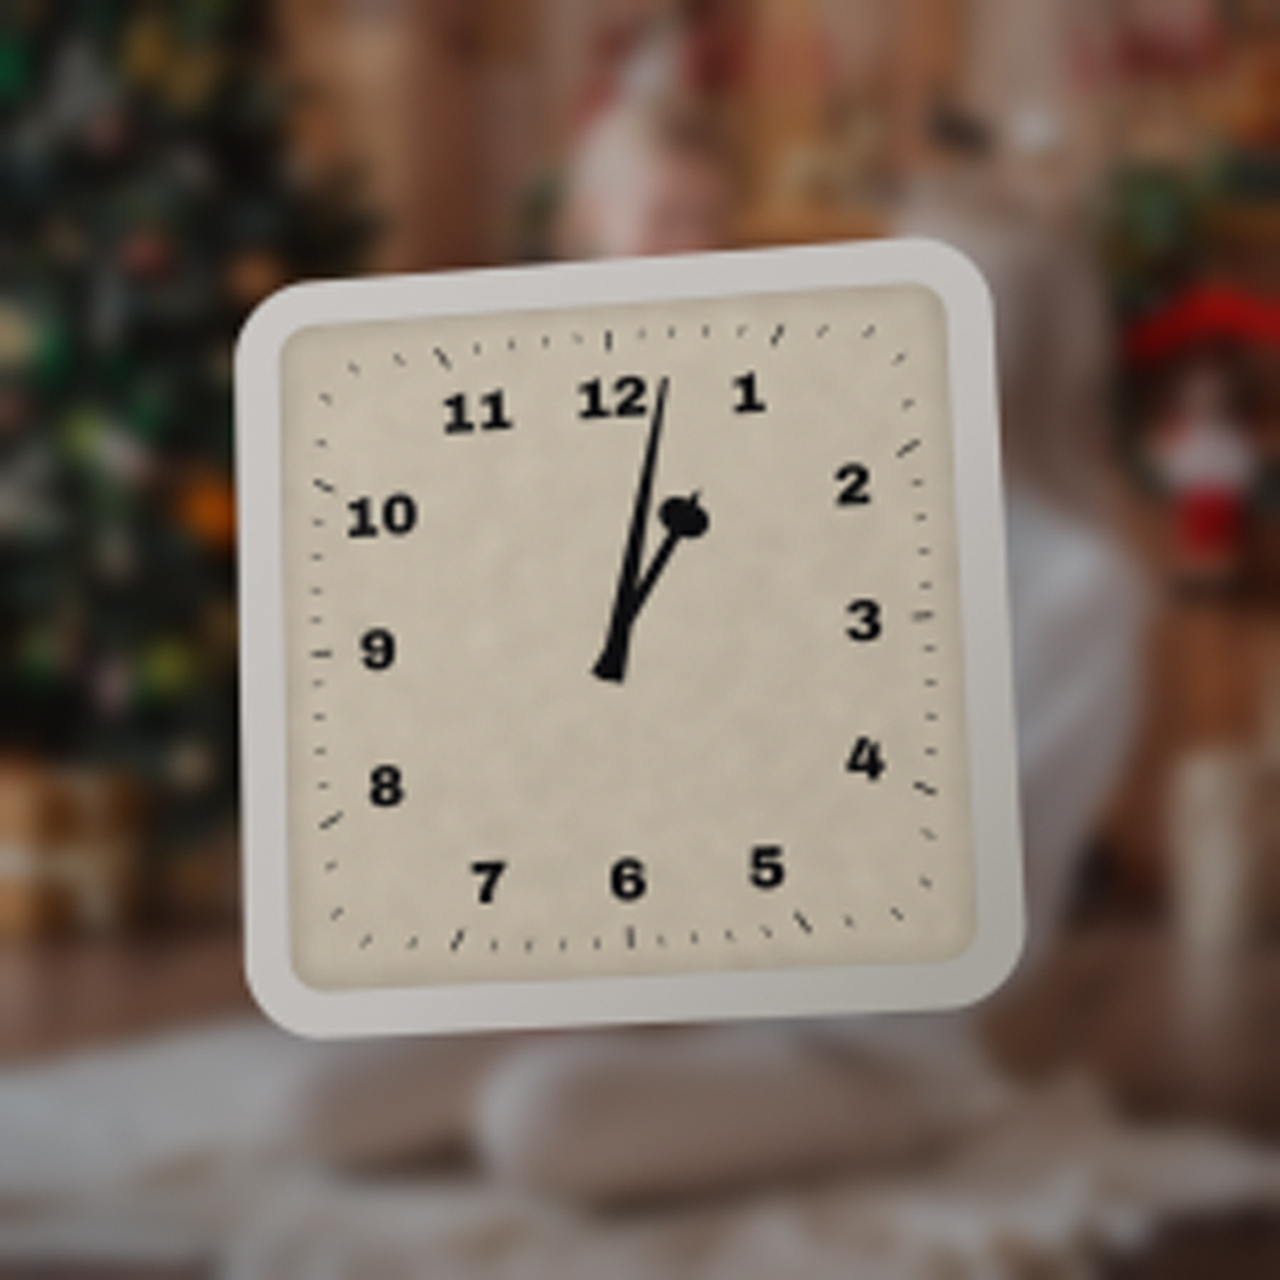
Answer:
1h02
